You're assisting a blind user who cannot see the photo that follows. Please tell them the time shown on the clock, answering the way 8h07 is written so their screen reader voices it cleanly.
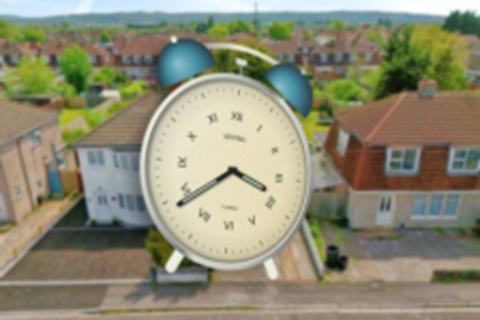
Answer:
3h39
